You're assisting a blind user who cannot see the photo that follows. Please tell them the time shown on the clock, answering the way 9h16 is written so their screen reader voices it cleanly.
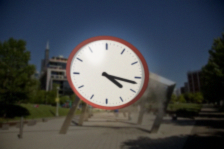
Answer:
4h17
